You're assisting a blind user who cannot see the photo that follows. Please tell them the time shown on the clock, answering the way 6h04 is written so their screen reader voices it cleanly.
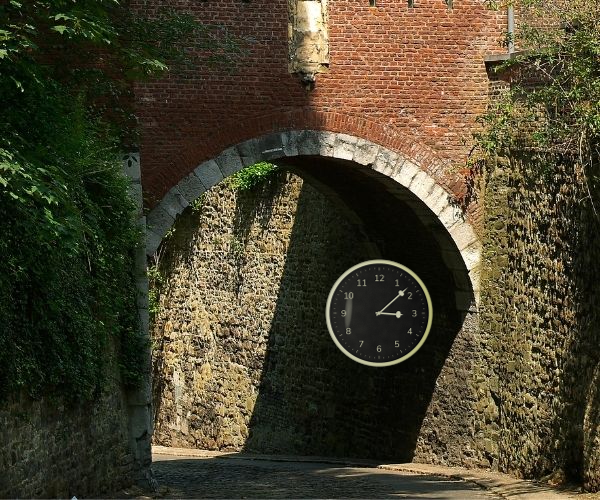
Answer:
3h08
